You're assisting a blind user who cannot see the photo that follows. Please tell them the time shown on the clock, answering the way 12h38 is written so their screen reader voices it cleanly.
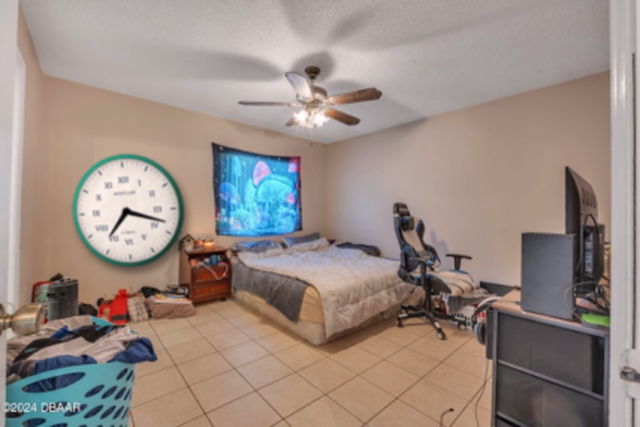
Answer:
7h18
